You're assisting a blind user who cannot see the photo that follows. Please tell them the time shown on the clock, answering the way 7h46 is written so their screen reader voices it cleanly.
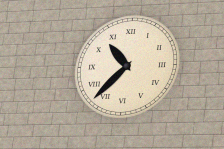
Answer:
10h37
